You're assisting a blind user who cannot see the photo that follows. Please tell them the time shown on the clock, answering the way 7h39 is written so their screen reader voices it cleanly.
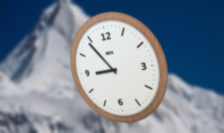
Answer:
8h54
